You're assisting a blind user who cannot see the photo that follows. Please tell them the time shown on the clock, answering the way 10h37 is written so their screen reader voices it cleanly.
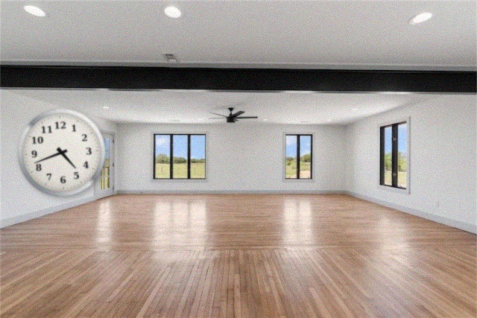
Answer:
4h42
